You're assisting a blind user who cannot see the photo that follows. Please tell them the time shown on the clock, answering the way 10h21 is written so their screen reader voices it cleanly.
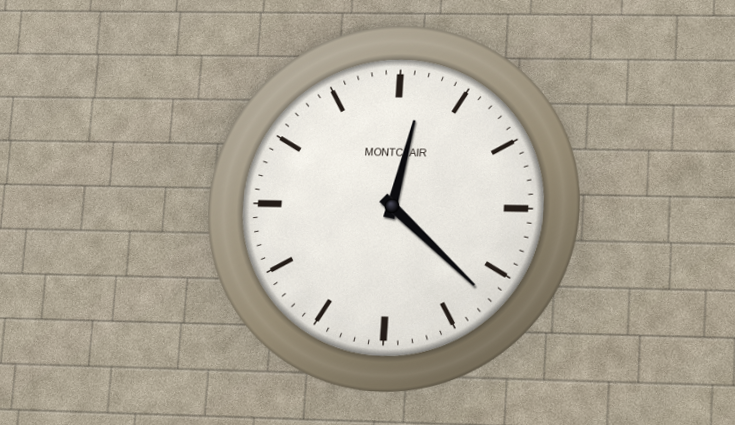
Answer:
12h22
